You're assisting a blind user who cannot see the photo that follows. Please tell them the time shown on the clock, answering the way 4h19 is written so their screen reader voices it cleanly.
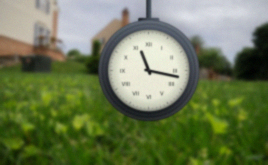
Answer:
11h17
